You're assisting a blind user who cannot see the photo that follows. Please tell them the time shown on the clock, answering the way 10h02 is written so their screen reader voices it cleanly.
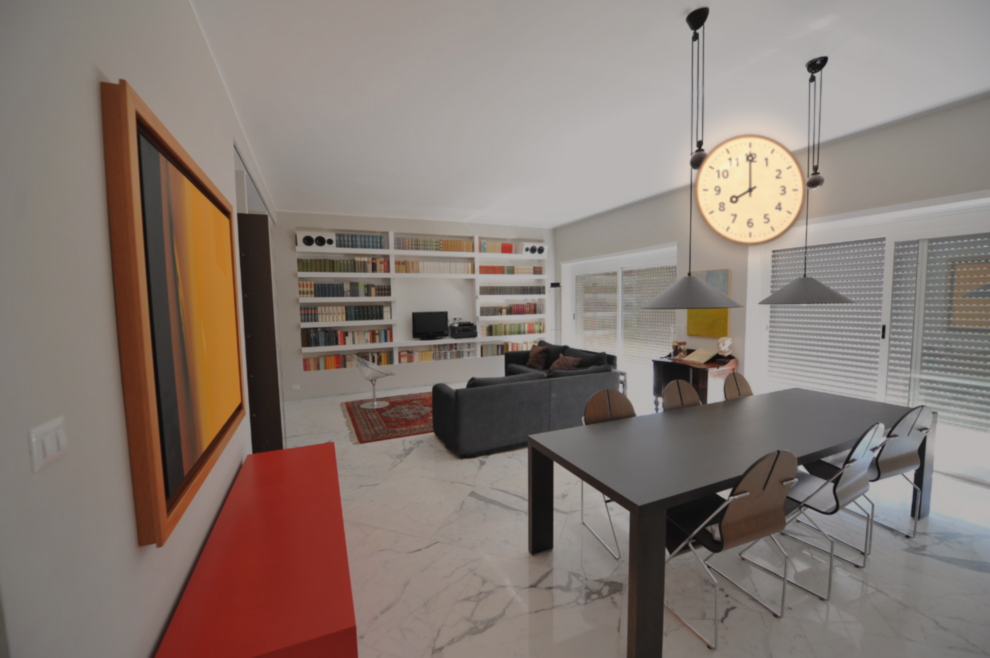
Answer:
8h00
